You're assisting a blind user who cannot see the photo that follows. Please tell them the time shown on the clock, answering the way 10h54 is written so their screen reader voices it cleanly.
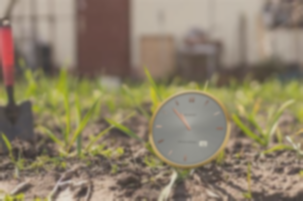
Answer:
10h53
